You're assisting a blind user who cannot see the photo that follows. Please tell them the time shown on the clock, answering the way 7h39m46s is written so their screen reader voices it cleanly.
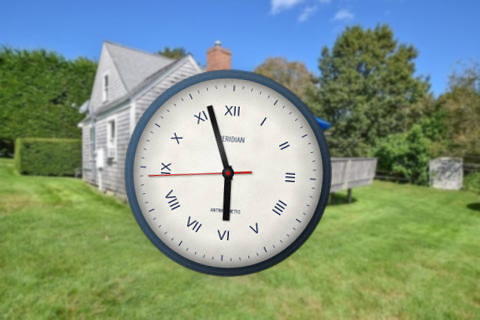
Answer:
5h56m44s
